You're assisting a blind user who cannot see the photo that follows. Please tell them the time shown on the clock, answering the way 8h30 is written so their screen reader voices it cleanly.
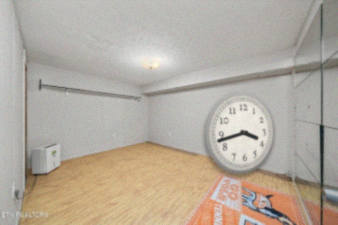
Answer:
3h43
